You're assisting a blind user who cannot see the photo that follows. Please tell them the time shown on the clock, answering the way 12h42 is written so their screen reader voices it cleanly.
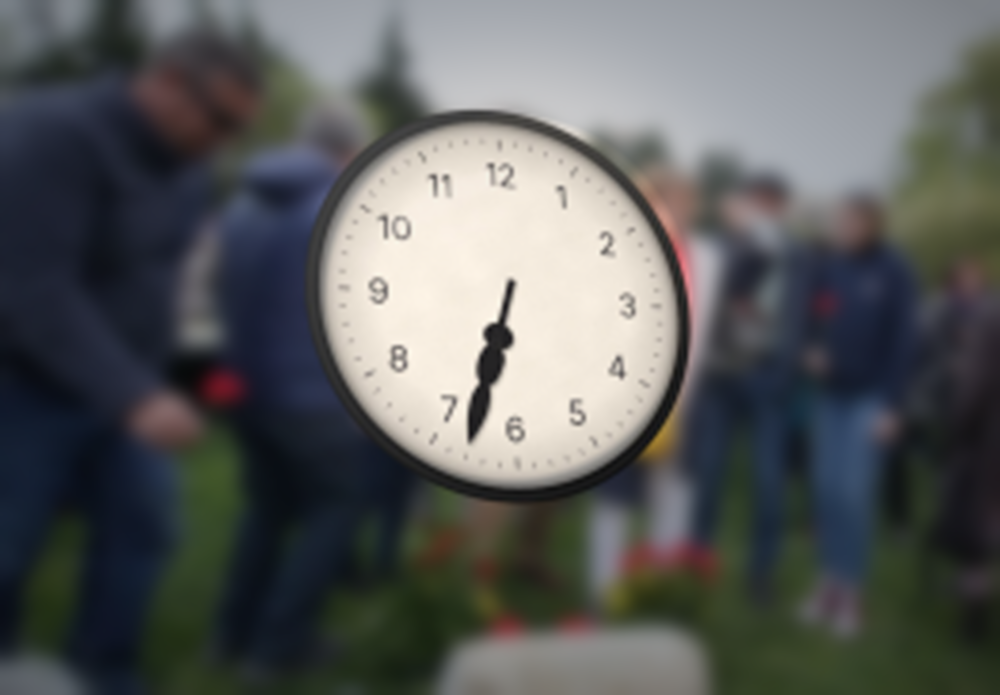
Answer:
6h33
